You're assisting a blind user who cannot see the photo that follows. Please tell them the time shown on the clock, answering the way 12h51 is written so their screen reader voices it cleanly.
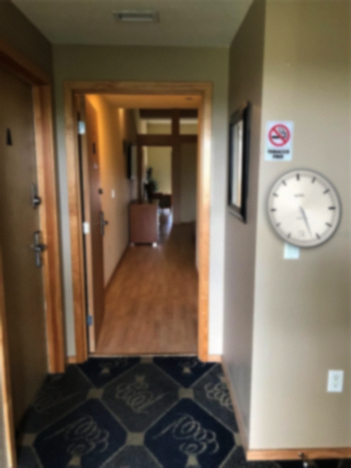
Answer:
5h27
